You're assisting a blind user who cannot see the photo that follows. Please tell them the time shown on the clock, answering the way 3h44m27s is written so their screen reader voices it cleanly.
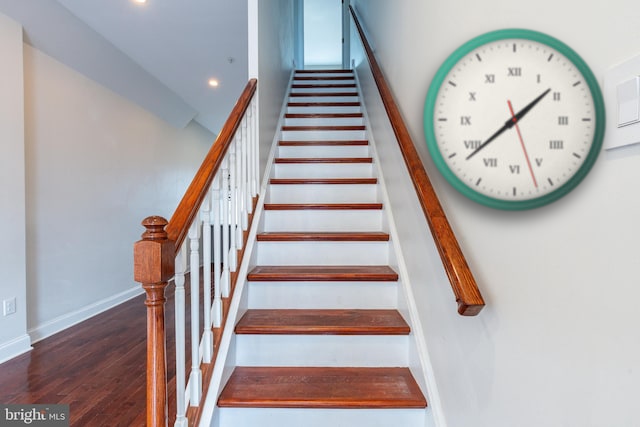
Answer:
1h38m27s
